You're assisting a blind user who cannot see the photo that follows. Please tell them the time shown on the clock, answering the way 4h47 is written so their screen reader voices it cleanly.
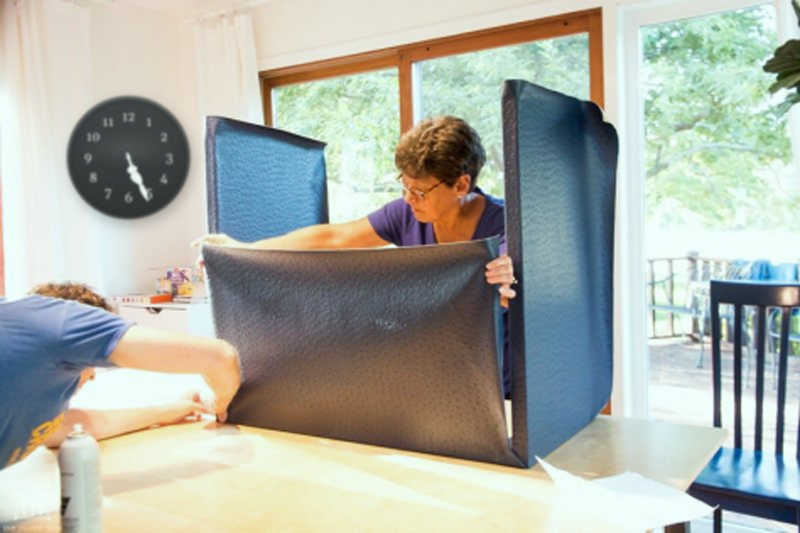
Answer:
5h26
